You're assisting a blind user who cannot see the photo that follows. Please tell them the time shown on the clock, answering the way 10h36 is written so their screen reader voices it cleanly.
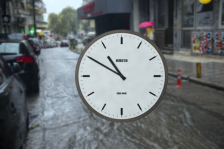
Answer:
10h50
